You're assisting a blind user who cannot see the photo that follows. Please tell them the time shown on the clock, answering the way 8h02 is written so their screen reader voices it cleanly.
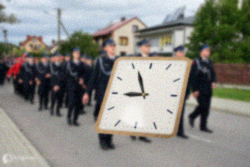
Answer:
8h56
